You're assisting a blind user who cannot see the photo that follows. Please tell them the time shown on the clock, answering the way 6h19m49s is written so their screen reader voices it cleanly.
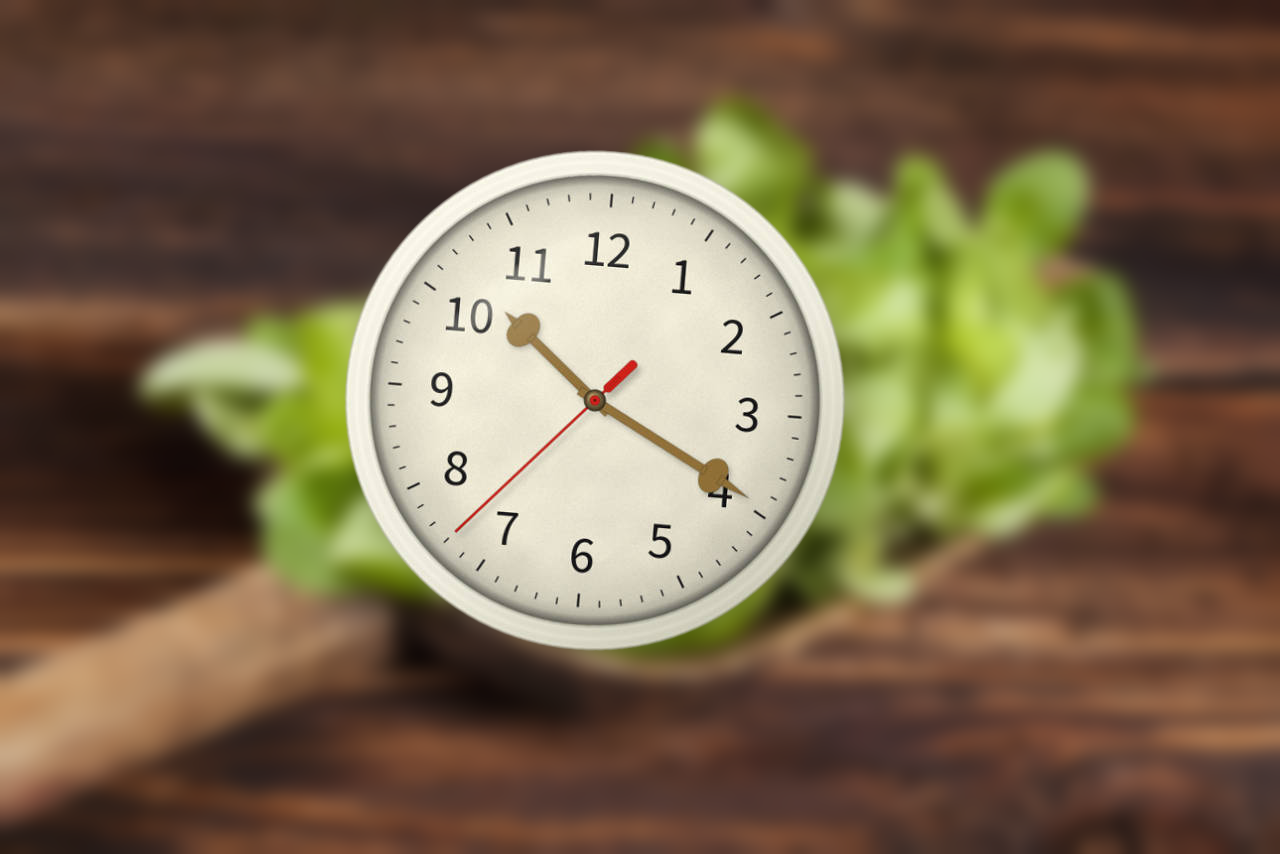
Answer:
10h19m37s
